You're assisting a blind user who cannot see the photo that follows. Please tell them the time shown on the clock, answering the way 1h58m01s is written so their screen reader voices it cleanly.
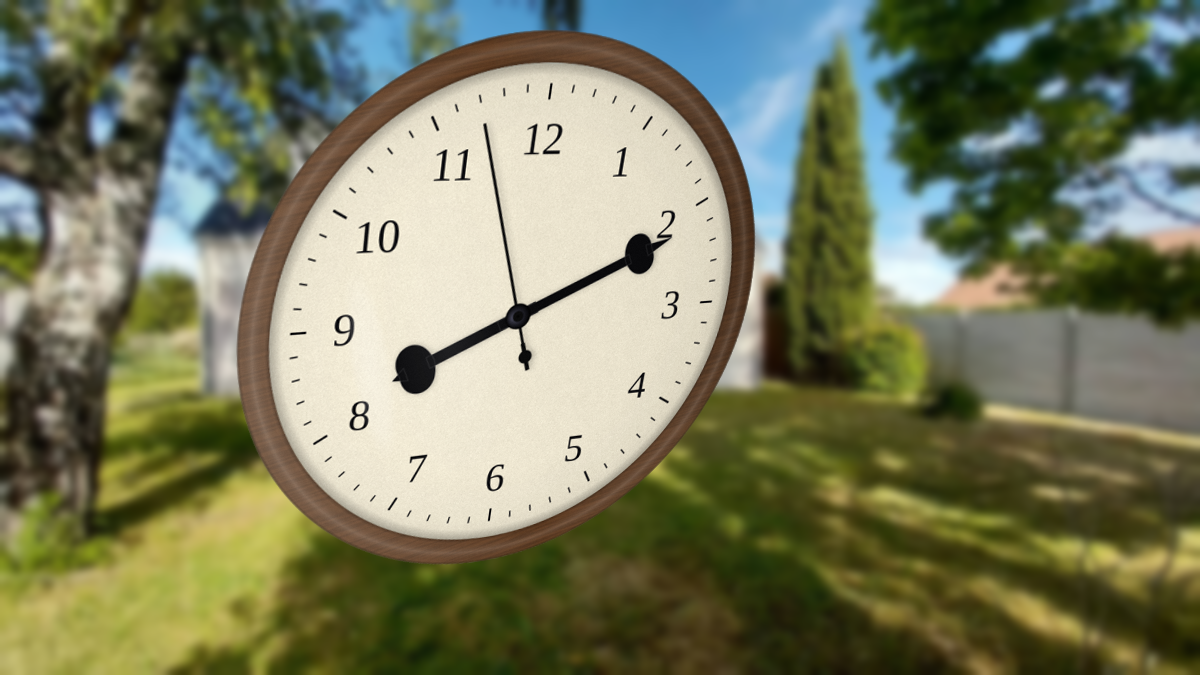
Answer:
8h10m57s
